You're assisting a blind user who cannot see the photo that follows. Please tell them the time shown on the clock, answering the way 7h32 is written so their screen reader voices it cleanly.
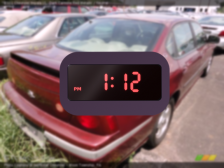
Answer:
1h12
